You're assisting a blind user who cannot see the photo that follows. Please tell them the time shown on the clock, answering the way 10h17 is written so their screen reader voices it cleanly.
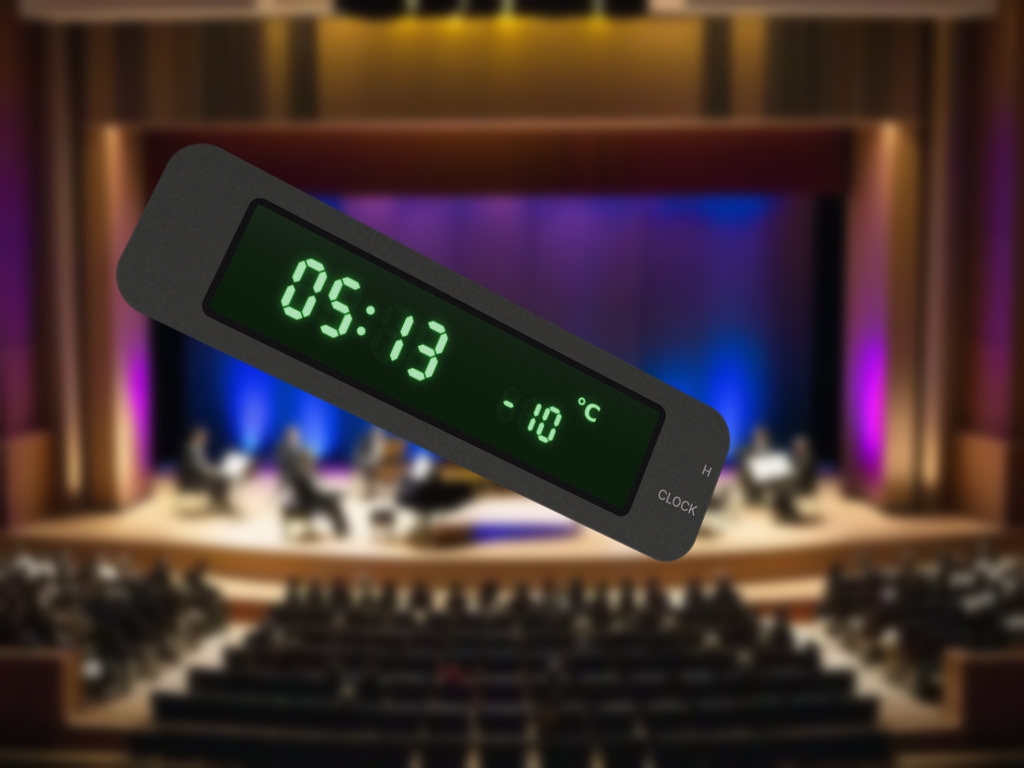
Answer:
5h13
